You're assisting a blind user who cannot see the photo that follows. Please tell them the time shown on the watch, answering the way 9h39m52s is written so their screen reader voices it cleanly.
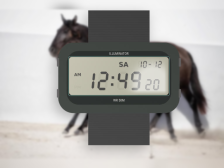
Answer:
12h49m20s
